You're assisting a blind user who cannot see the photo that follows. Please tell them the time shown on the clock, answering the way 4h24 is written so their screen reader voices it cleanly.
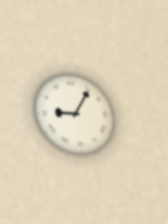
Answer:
9h06
